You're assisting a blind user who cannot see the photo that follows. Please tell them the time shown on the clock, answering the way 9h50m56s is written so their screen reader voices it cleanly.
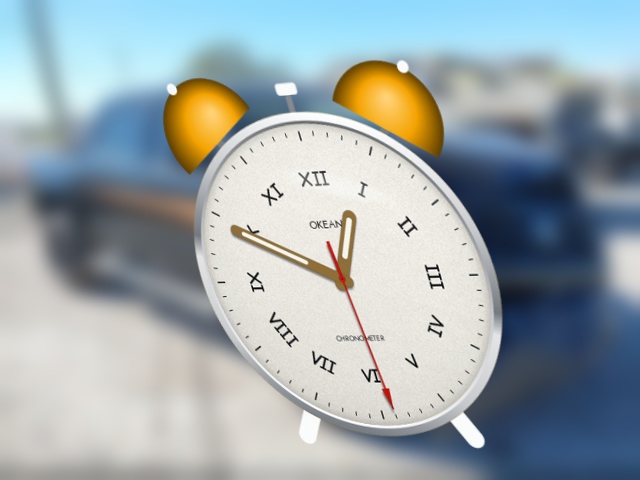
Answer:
12h49m29s
